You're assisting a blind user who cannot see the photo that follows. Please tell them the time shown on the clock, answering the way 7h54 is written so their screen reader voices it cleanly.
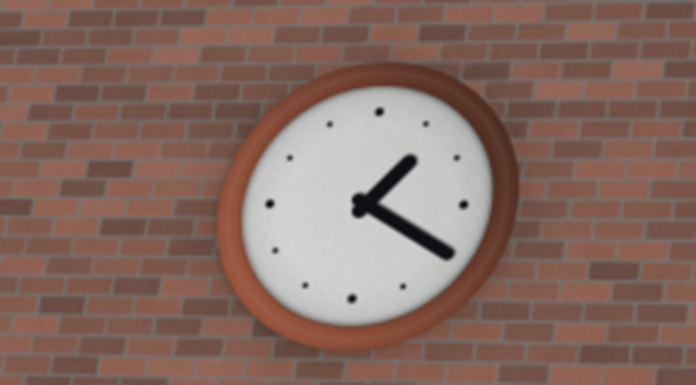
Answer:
1h20
